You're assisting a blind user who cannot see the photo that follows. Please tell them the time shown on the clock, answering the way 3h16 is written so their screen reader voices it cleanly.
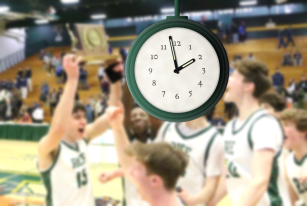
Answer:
1h58
